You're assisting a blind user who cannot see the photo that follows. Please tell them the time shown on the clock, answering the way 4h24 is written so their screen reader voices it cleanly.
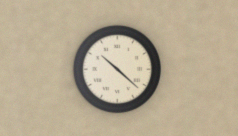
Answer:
10h22
